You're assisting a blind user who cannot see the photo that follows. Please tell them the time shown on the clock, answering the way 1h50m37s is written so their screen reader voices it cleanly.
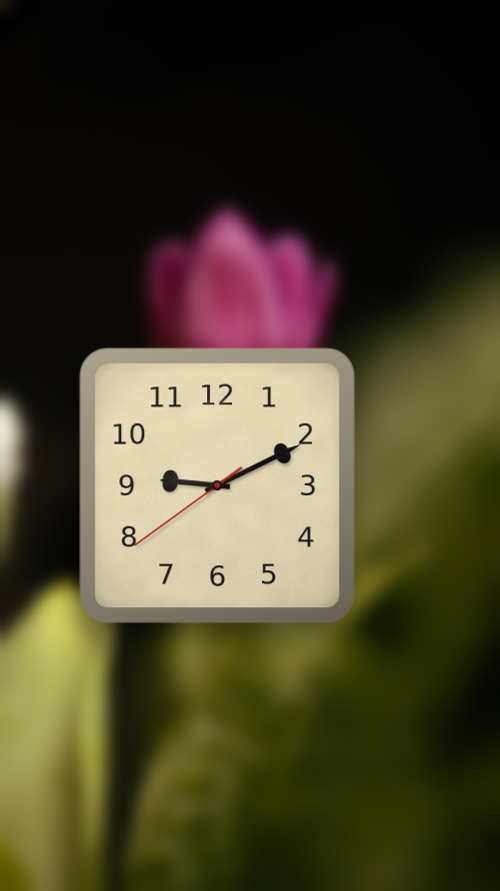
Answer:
9h10m39s
